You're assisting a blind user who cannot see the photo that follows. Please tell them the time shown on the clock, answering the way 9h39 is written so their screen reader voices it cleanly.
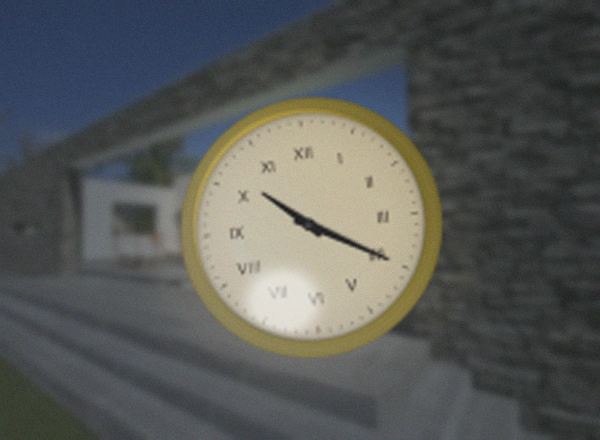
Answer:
10h20
